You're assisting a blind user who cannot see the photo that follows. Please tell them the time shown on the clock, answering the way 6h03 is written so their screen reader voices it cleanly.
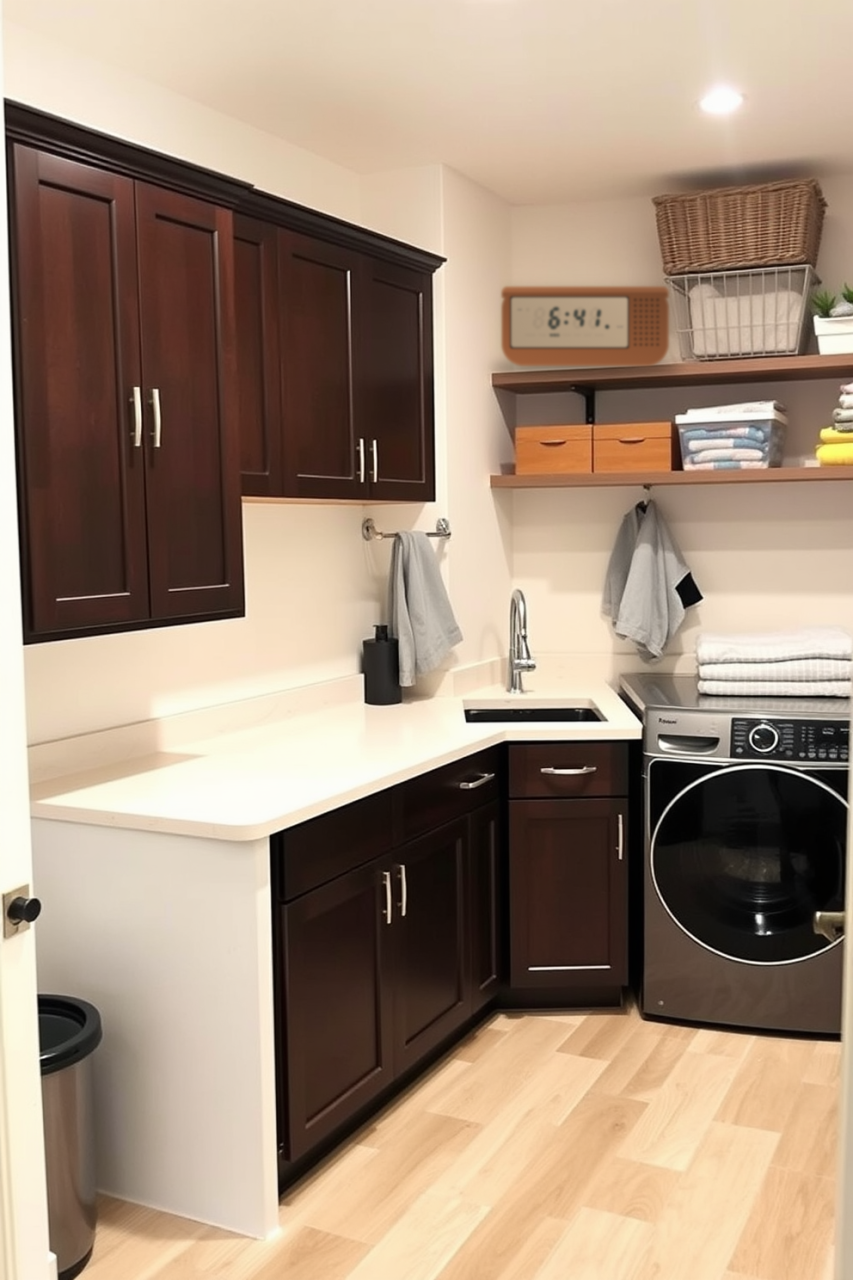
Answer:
6h41
